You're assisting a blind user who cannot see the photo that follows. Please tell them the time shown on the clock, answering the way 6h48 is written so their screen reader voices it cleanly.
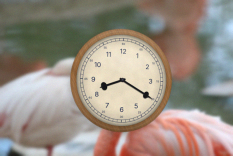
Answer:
8h20
